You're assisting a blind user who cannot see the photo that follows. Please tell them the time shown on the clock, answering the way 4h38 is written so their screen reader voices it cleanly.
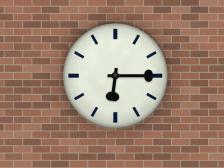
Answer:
6h15
